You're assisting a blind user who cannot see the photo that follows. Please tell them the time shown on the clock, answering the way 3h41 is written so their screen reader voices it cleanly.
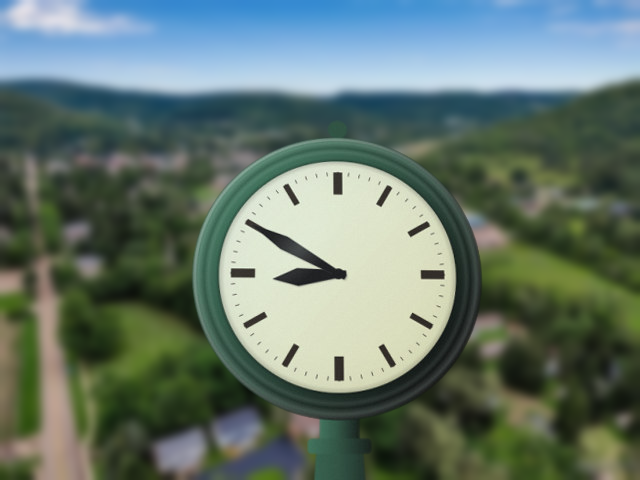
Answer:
8h50
